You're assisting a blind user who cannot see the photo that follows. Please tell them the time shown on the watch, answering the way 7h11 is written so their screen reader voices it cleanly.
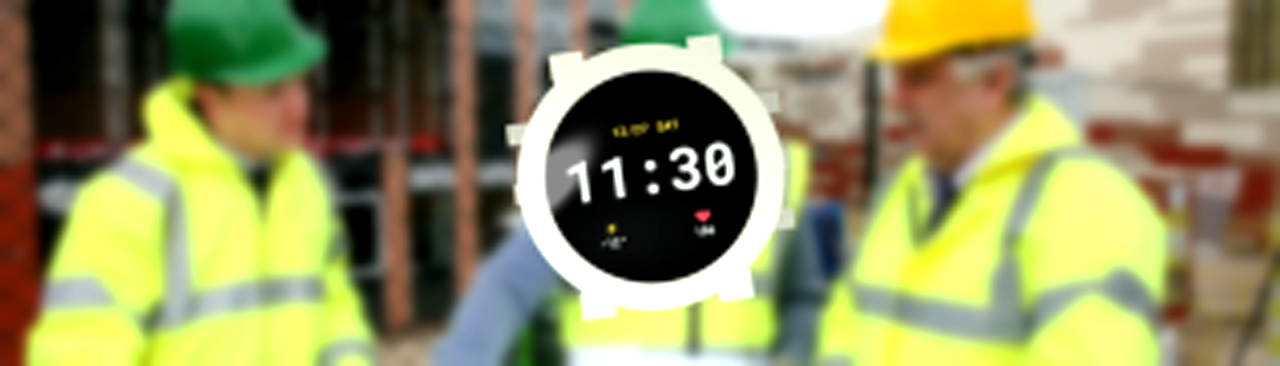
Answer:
11h30
